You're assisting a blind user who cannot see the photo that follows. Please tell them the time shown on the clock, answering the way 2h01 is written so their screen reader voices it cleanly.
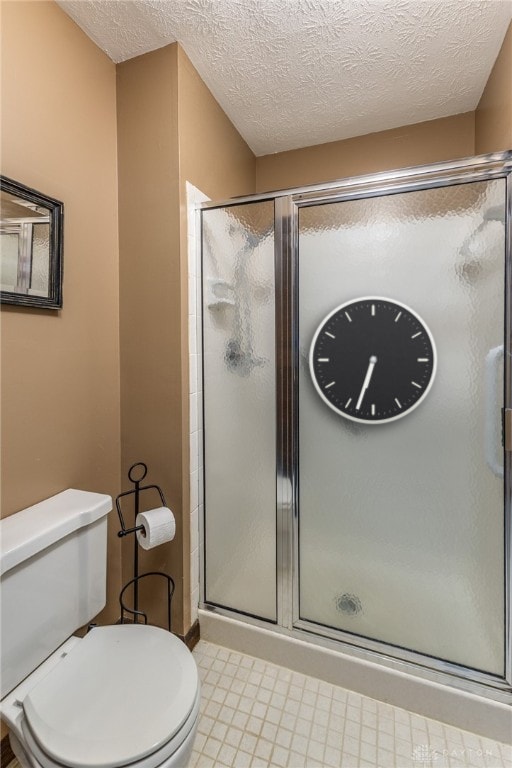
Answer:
6h33
